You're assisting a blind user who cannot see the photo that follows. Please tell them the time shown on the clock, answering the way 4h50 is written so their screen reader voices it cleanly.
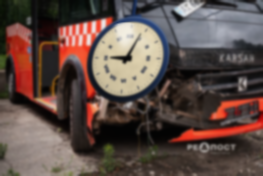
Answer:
9h04
